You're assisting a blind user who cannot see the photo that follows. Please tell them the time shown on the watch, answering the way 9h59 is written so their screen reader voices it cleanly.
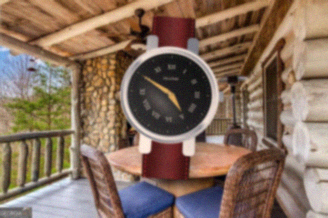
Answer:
4h50
